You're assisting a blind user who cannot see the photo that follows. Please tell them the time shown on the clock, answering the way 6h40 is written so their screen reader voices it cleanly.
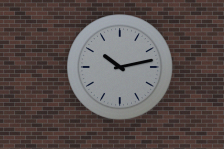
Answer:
10h13
